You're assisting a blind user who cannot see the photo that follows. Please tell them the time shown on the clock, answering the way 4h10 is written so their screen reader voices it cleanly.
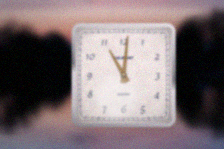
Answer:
11h01
